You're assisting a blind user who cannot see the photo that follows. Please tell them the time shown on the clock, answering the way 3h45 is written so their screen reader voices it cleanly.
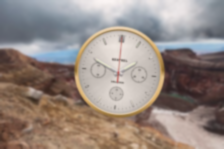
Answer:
1h49
